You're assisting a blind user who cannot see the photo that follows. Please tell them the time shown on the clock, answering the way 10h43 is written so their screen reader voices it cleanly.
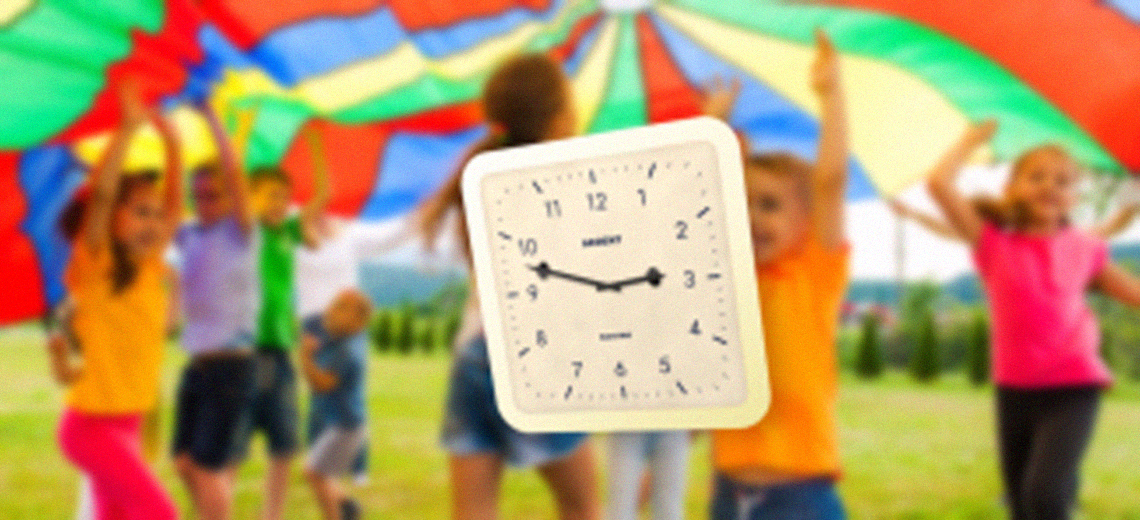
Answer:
2h48
